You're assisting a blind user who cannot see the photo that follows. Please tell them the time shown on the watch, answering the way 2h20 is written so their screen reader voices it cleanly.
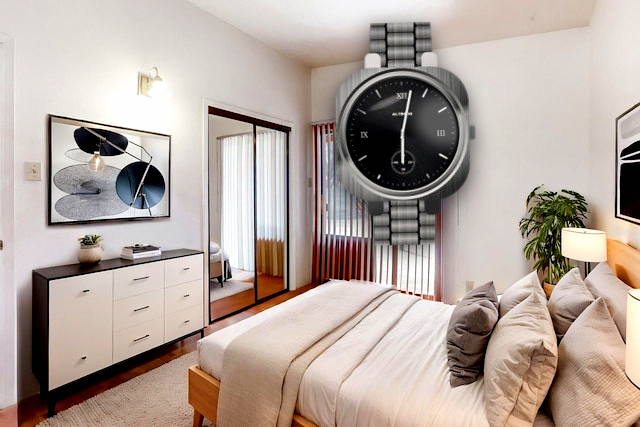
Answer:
6h02
